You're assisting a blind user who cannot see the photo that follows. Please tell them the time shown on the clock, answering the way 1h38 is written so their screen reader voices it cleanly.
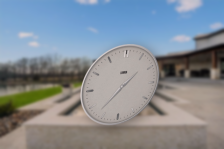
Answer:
1h37
